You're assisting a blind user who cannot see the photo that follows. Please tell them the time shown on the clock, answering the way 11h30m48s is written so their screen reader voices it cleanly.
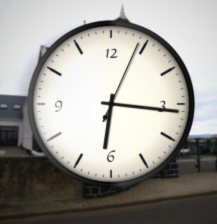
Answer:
6h16m04s
